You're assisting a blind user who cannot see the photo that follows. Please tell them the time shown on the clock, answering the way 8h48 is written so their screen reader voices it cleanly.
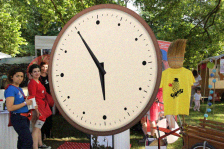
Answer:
5h55
